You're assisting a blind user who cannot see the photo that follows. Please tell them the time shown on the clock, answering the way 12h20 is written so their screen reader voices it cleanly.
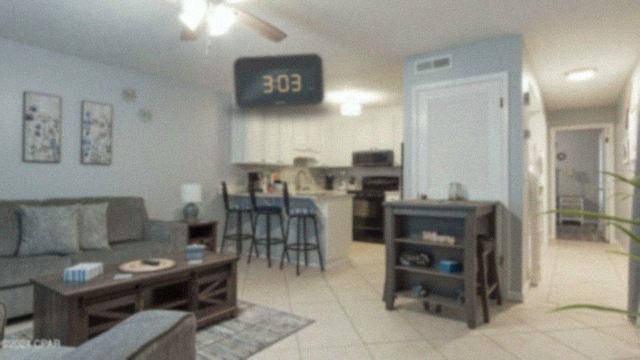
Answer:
3h03
